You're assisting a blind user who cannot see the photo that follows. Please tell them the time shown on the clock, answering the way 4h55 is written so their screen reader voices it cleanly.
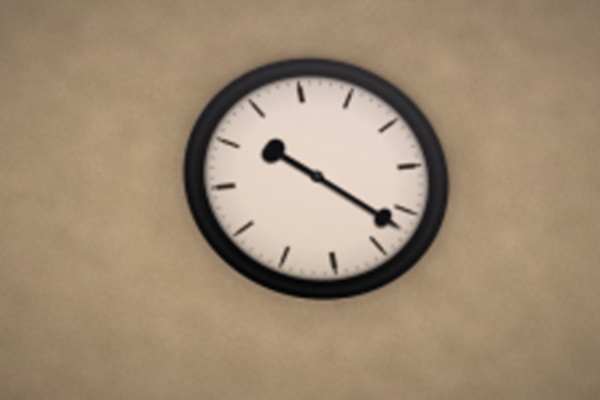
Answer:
10h22
